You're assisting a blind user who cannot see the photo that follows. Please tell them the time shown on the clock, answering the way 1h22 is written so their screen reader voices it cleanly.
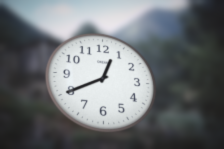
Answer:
12h40
